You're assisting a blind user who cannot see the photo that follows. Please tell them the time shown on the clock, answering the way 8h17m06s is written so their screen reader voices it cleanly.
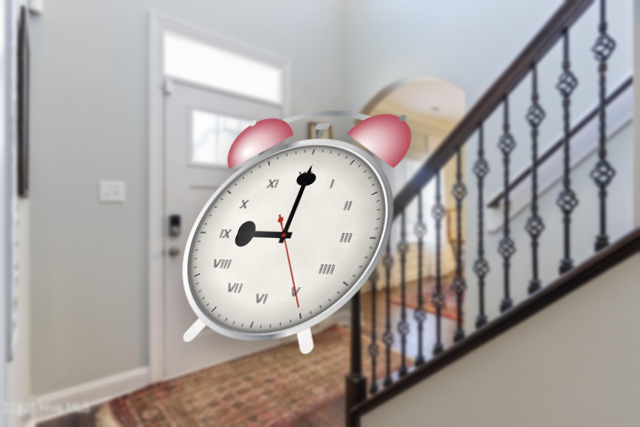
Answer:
9h00m25s
